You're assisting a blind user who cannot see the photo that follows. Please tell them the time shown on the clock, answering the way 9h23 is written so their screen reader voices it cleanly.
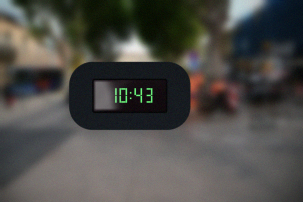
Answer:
10h43
